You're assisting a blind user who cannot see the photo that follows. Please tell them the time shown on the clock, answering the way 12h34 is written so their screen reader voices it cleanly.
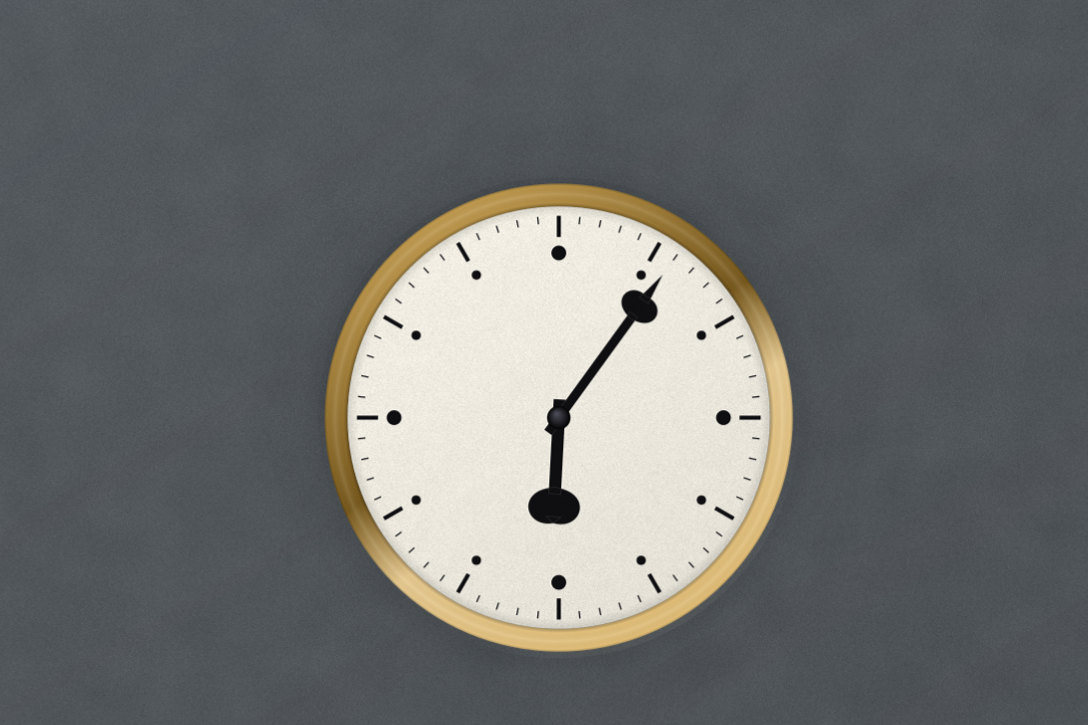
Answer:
6h06
